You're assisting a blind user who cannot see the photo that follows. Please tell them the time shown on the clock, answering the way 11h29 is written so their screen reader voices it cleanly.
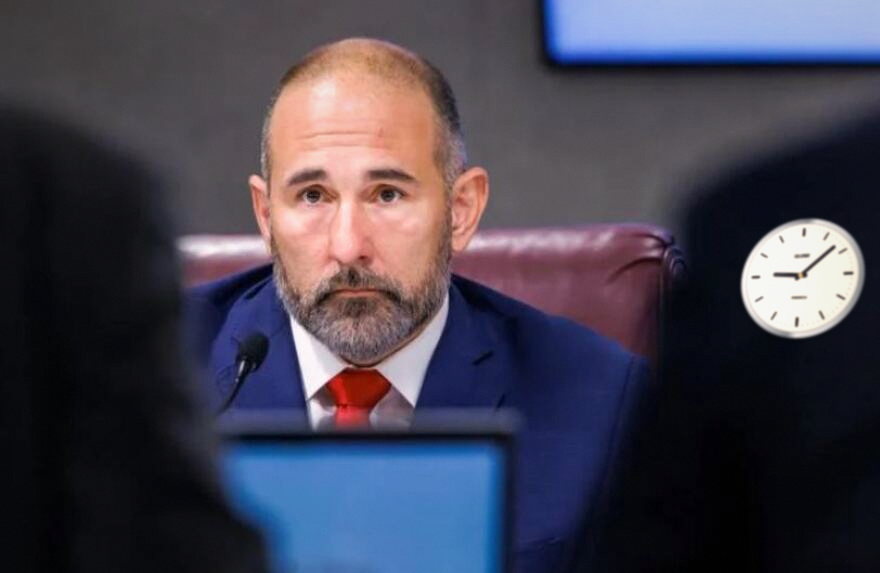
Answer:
9h08
